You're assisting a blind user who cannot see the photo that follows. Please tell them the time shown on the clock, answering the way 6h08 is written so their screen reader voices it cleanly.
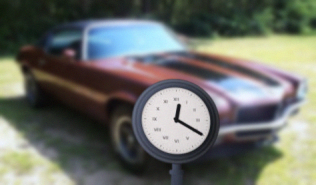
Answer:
12h20
